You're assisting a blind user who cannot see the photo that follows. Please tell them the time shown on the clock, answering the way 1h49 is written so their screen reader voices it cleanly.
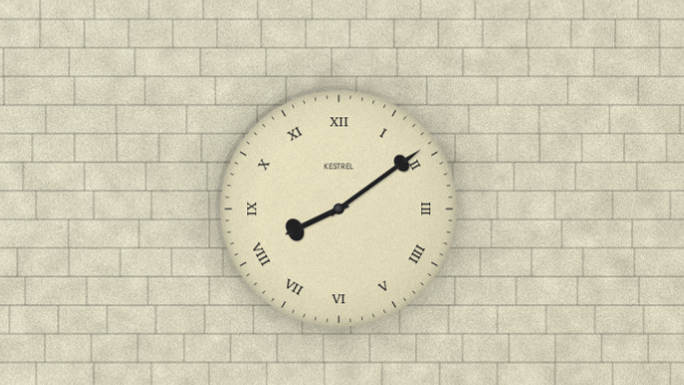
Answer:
8h09
